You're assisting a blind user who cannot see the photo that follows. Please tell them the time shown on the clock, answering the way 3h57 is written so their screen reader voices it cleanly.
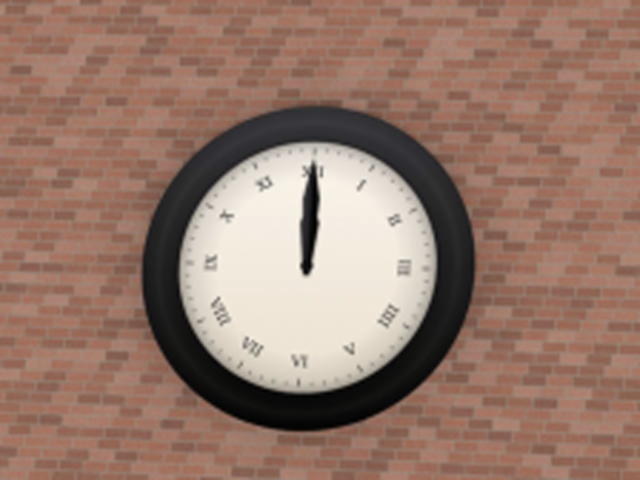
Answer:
12h00
